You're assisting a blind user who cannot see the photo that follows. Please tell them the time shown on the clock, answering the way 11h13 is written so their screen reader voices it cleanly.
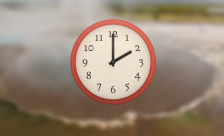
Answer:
2h00
